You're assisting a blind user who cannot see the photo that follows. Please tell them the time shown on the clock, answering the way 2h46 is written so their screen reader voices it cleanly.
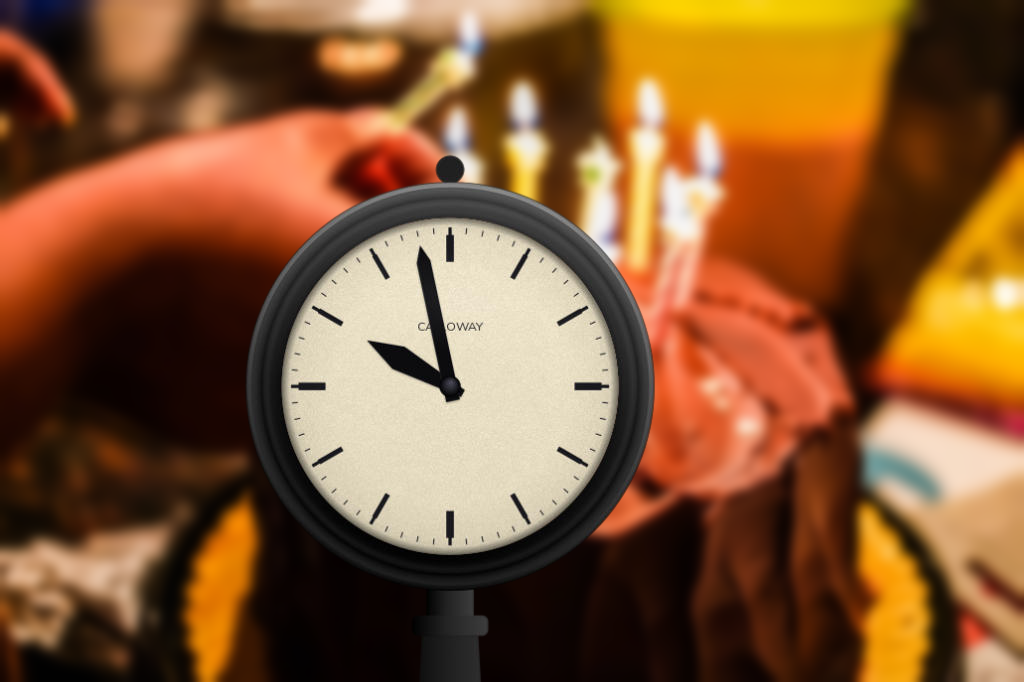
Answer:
9h58
